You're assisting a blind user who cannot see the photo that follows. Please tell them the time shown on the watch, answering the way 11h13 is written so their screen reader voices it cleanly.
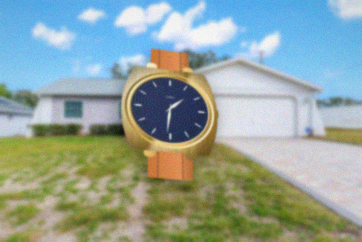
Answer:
1h31
